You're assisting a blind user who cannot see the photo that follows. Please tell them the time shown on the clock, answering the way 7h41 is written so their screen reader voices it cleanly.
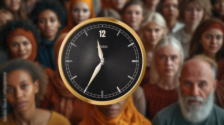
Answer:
11h35
